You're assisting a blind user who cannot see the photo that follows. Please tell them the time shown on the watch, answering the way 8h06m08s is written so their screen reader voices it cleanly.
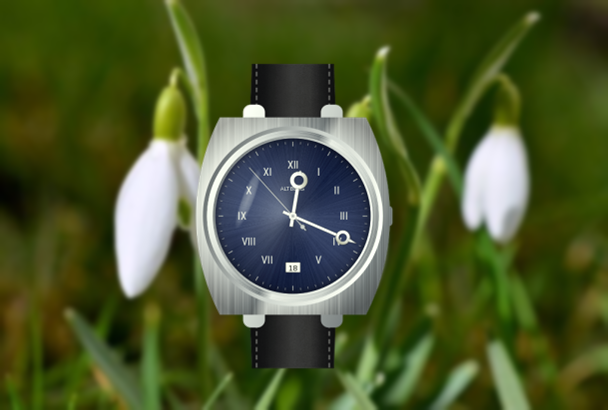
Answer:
12h18m53s
